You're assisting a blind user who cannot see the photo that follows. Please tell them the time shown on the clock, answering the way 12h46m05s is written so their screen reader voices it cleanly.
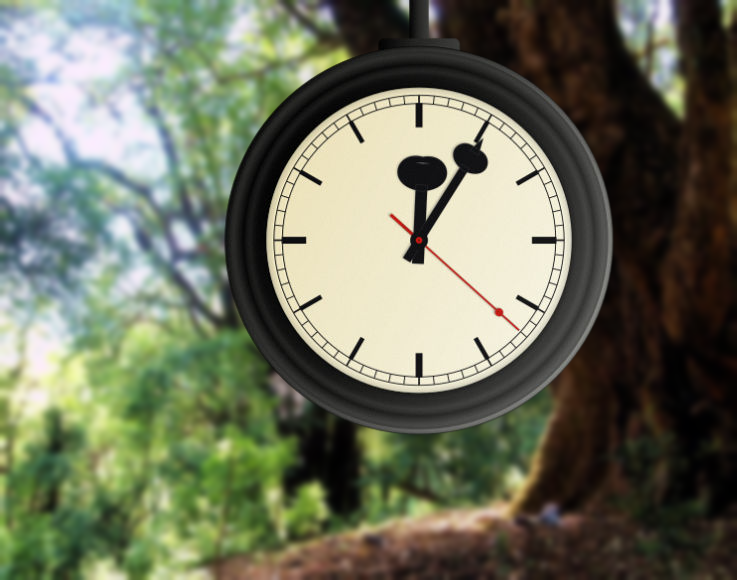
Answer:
12h05m22s
